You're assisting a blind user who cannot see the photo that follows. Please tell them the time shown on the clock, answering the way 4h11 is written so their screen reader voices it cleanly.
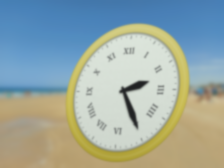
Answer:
2h25
